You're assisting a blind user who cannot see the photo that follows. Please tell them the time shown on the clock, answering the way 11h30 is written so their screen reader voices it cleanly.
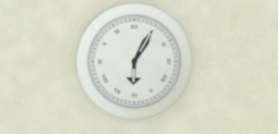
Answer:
6h05
